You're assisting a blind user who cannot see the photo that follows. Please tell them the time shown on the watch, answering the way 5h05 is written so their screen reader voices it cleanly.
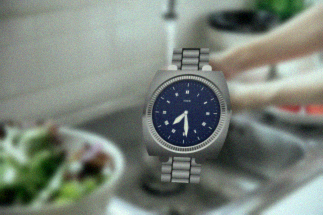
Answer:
7h29
